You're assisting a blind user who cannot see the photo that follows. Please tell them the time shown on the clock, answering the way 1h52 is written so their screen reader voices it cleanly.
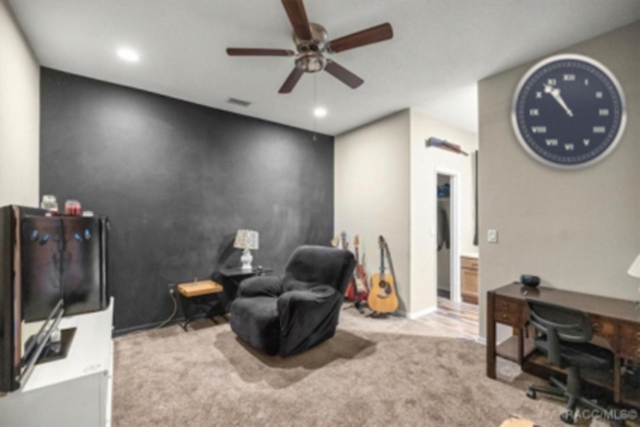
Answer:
10h53
